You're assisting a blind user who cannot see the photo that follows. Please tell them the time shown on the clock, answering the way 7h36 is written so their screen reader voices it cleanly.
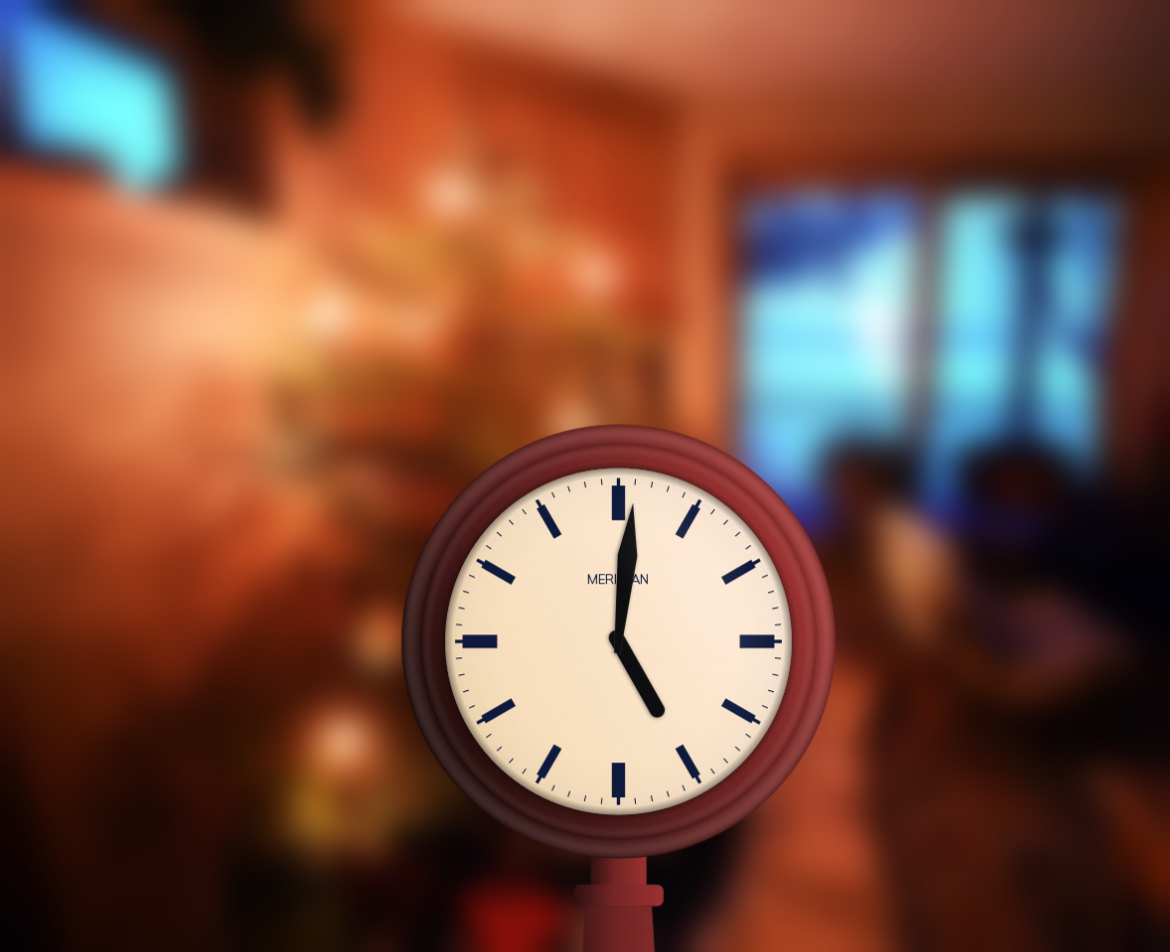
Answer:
5h01
